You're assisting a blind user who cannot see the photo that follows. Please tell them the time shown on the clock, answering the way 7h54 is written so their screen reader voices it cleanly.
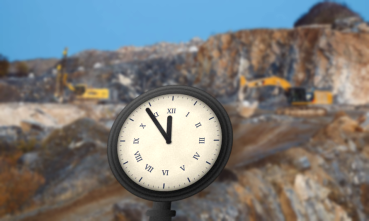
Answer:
11h54
